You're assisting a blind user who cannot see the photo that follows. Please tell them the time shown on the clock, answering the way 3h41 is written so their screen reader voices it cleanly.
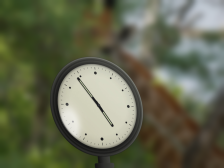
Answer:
4h54
